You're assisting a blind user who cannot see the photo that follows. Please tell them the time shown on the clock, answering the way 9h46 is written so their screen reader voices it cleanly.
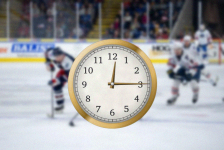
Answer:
12h15
